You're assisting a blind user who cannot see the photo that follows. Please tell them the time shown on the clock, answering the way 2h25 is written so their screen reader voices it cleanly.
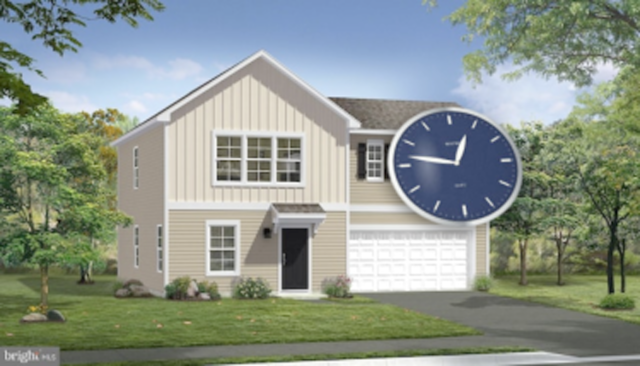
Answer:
12h47
